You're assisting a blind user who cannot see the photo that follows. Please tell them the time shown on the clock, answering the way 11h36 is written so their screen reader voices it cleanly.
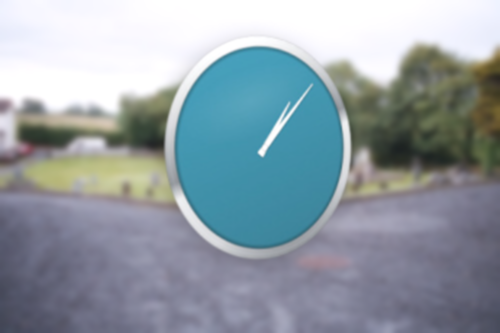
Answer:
1h07
